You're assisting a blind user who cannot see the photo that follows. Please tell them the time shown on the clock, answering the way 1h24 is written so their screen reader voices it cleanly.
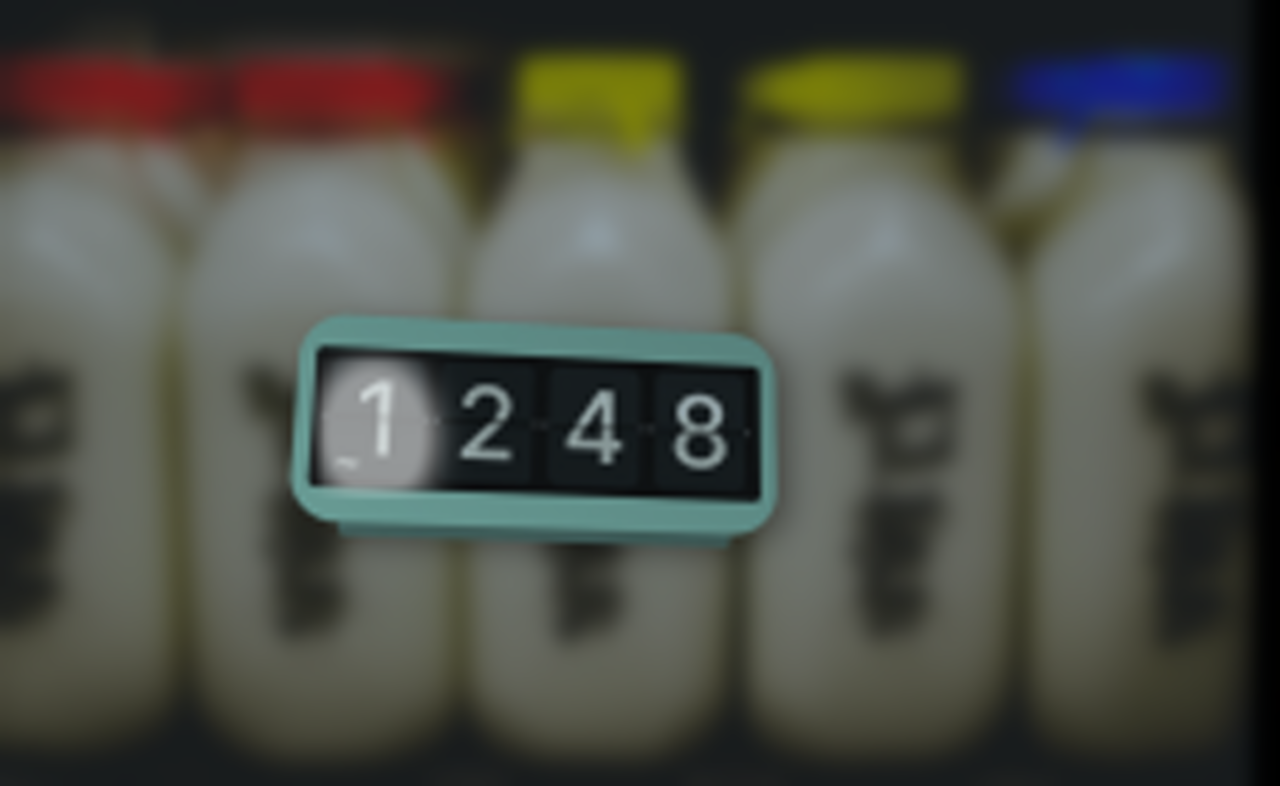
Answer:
12h48
